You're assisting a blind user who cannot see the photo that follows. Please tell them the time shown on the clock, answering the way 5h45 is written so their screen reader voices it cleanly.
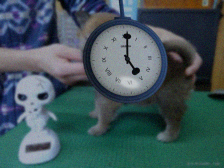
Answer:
5h01
